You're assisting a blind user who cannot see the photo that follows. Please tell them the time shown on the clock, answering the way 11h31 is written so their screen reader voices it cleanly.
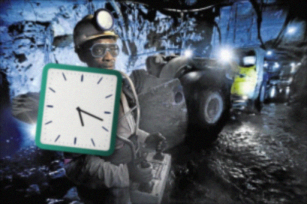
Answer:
5h18
